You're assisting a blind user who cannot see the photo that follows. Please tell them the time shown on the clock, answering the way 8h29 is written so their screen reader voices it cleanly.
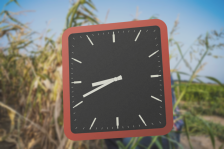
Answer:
8h41
